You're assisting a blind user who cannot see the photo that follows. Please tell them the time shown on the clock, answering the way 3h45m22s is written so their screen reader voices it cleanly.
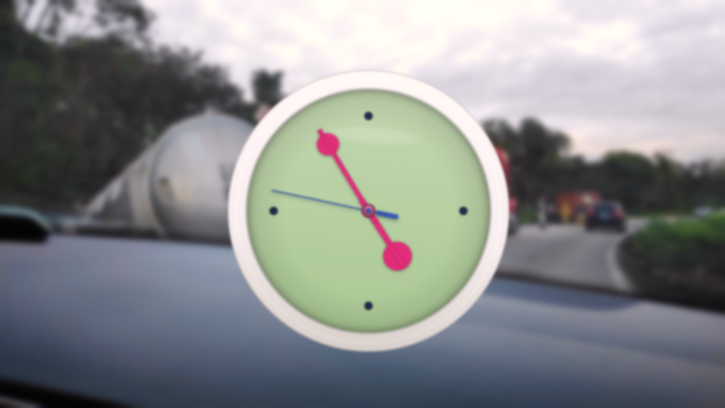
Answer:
4h54m47s
